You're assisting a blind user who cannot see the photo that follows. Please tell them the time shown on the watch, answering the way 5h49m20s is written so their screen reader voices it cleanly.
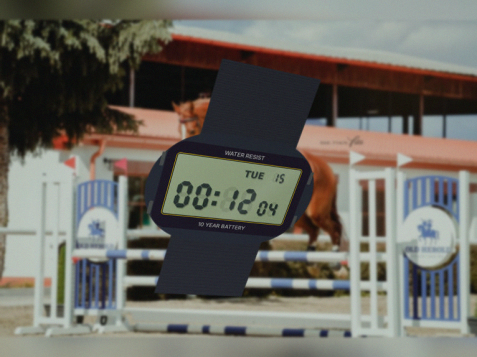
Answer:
0h12m04s
